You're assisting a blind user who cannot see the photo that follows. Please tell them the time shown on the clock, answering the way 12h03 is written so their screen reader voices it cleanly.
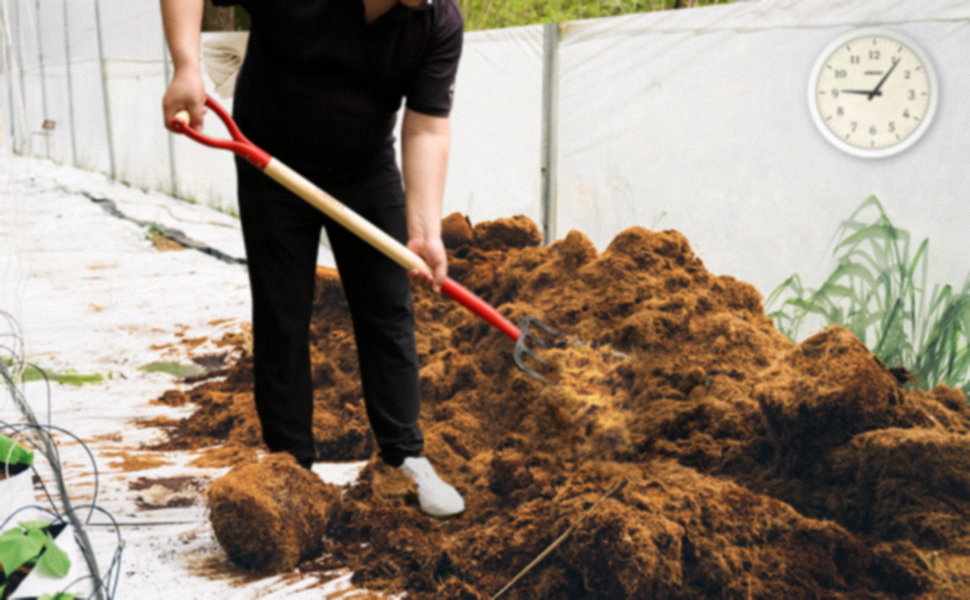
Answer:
9h06
